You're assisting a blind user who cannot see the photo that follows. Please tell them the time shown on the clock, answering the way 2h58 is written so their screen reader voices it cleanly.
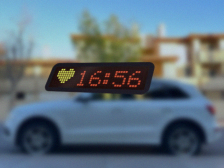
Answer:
16h56
